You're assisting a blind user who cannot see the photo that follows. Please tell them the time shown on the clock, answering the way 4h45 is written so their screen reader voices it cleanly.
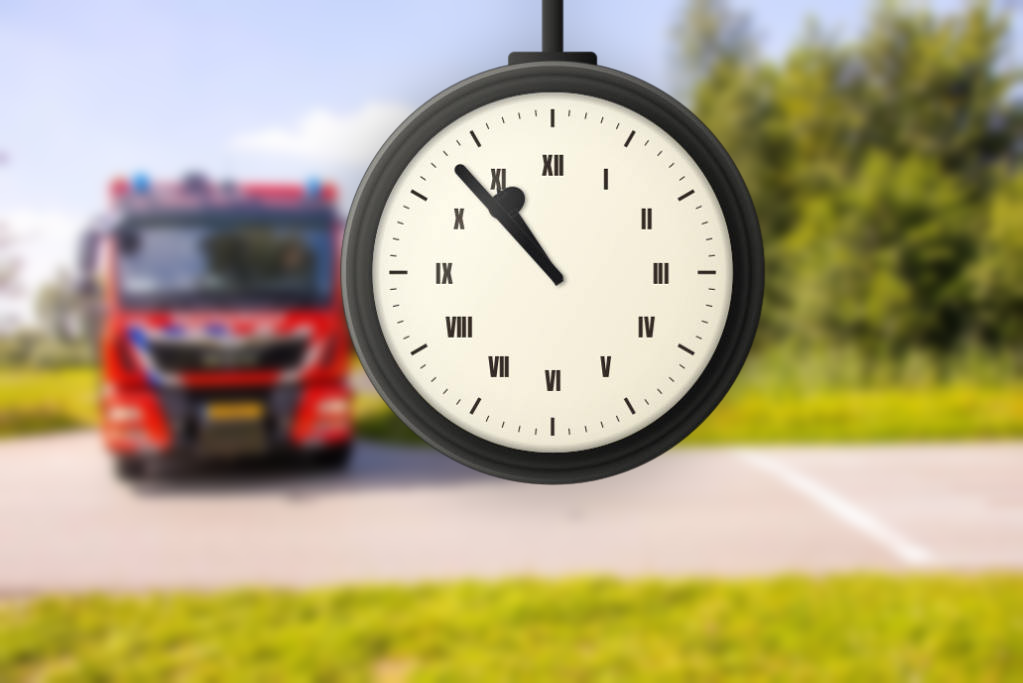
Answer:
10h53
